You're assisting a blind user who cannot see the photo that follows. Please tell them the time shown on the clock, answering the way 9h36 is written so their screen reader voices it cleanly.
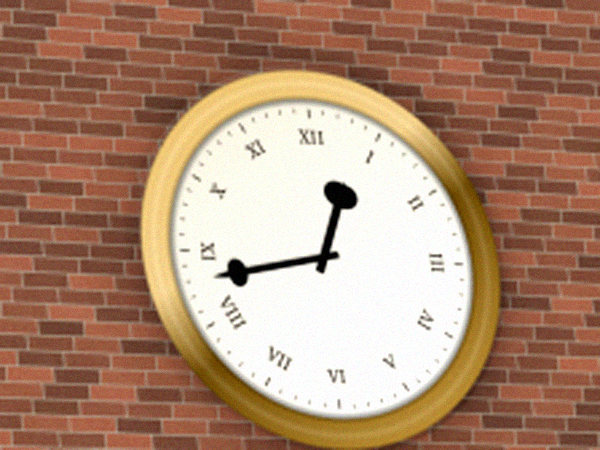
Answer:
12h43
